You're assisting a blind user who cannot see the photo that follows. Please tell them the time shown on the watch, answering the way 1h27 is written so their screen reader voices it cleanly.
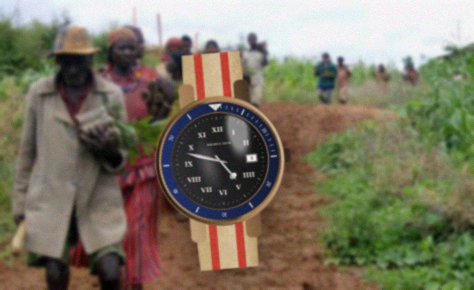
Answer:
4h48
